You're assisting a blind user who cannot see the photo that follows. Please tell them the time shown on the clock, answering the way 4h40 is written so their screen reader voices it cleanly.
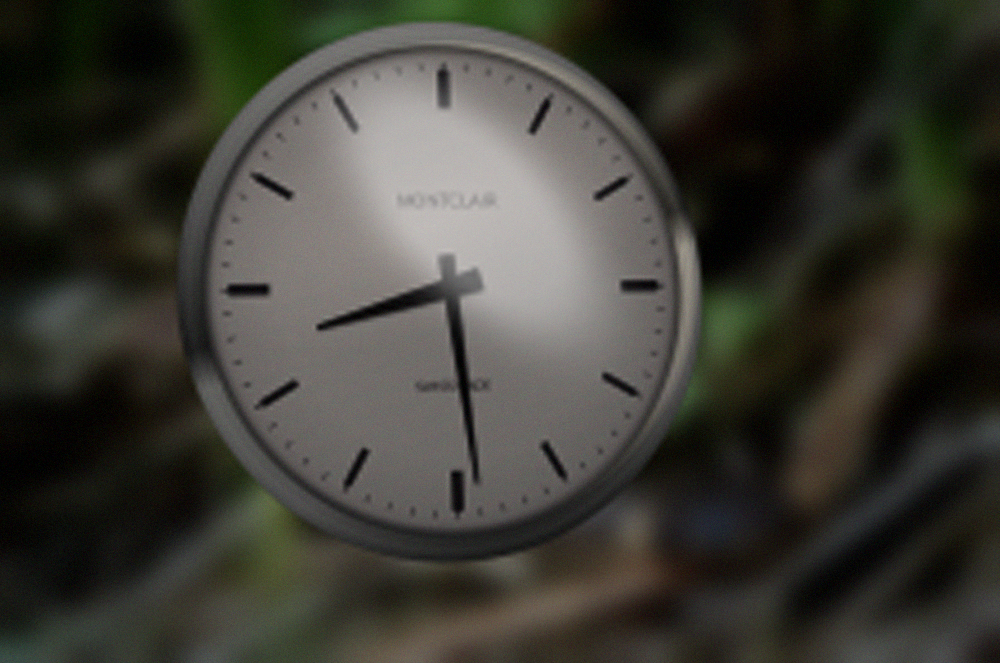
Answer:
8h29
